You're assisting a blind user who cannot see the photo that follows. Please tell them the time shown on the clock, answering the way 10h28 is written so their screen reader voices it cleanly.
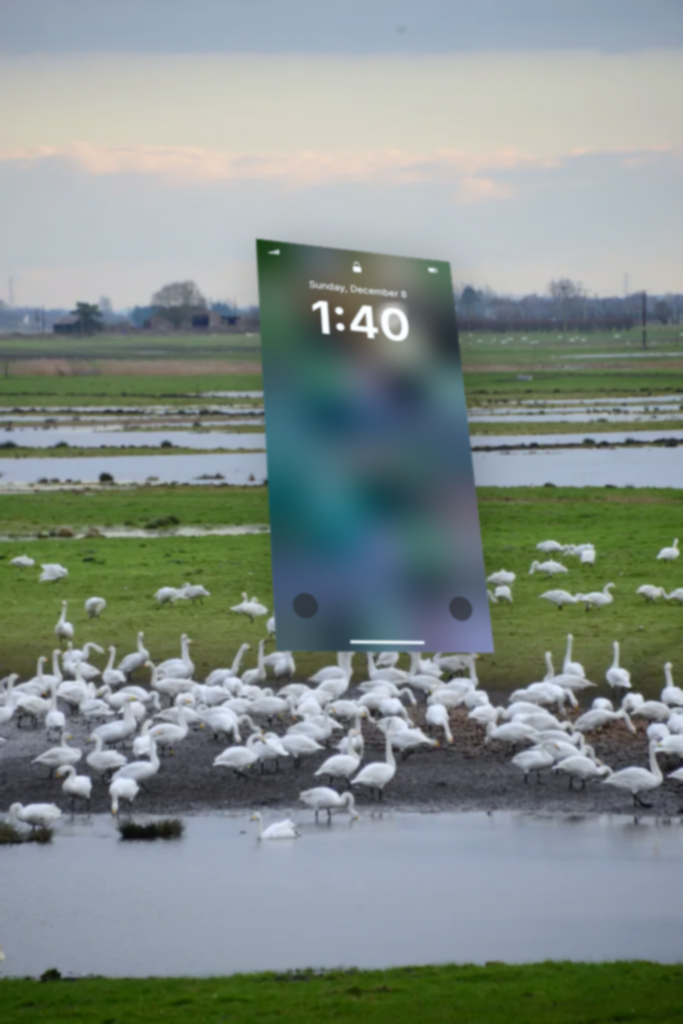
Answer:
1h40
